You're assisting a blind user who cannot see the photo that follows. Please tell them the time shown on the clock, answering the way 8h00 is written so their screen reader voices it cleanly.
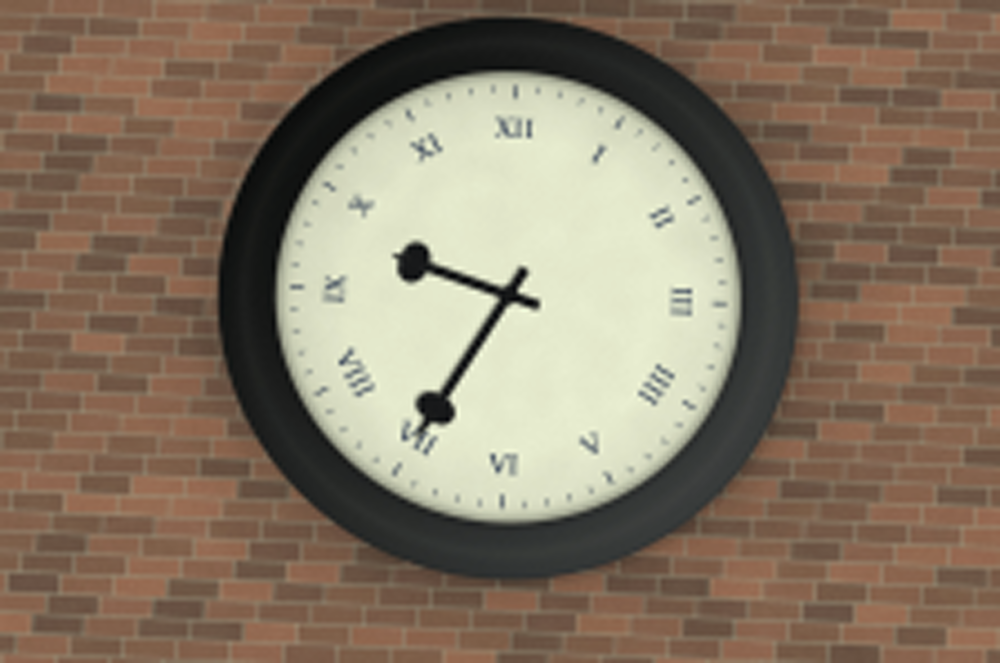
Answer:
9h35
